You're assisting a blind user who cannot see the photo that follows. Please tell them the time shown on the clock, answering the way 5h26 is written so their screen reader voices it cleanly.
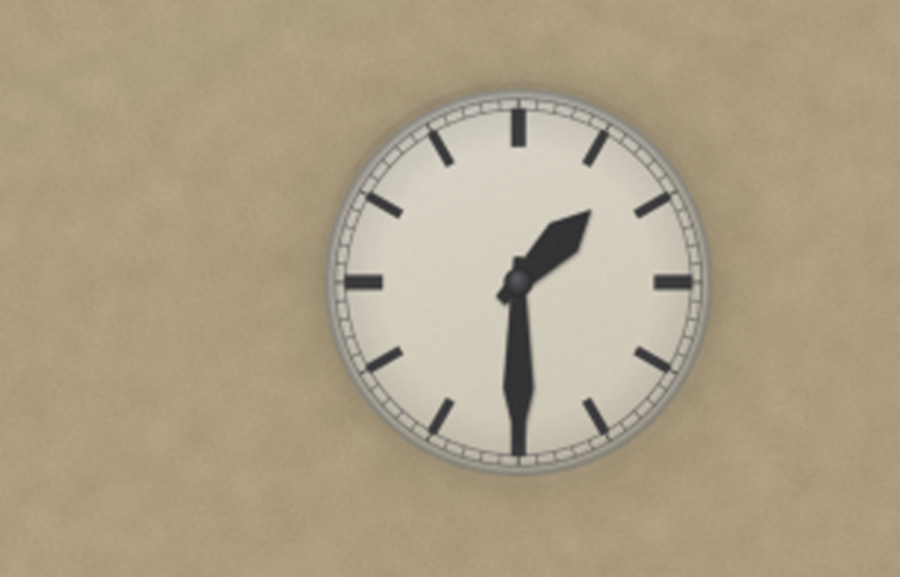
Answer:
1h30
